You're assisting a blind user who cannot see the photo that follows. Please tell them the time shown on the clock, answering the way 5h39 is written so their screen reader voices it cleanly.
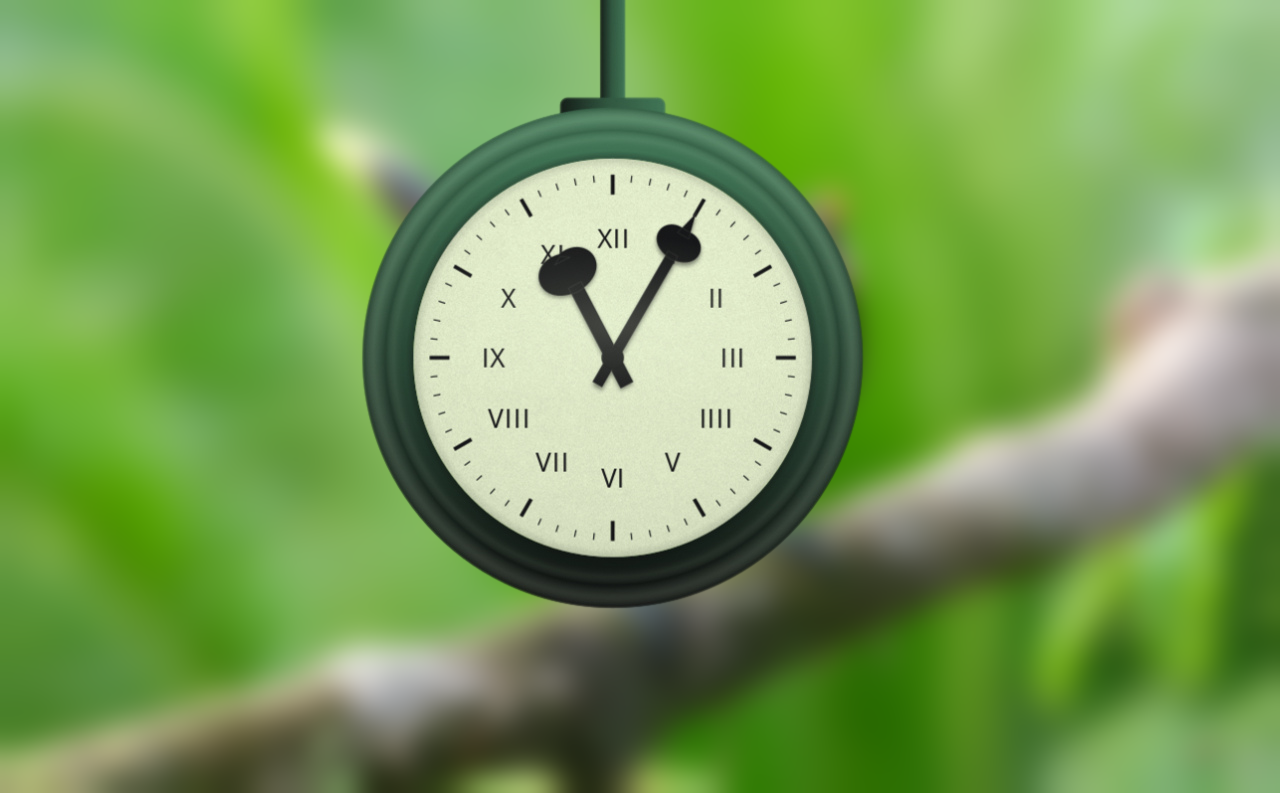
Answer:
11h05
